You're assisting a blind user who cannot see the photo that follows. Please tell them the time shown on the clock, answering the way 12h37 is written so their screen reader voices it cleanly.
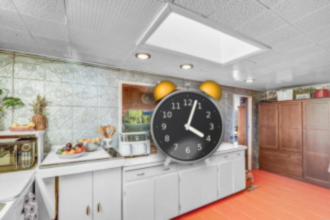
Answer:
4h03
